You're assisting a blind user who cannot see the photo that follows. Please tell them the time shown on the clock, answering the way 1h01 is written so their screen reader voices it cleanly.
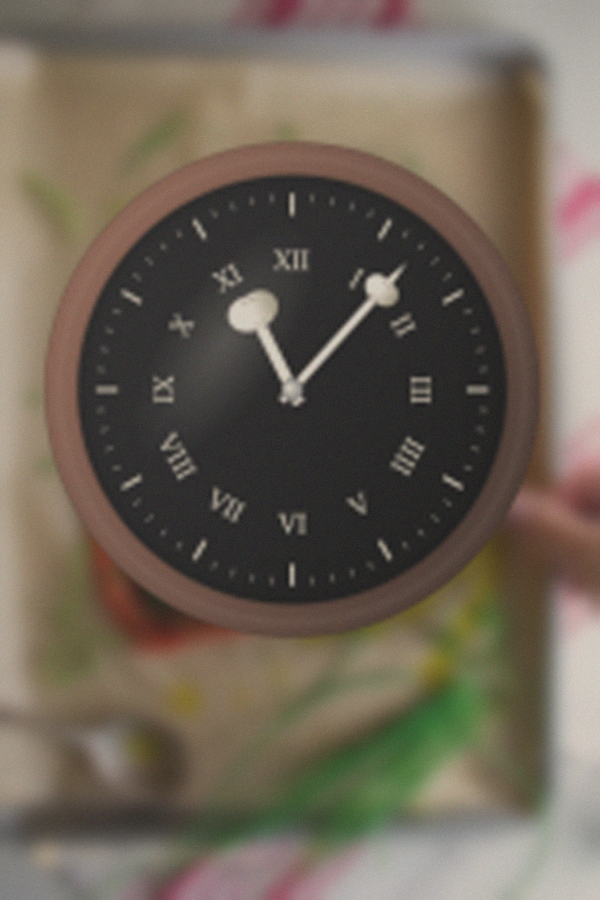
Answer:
11h07
